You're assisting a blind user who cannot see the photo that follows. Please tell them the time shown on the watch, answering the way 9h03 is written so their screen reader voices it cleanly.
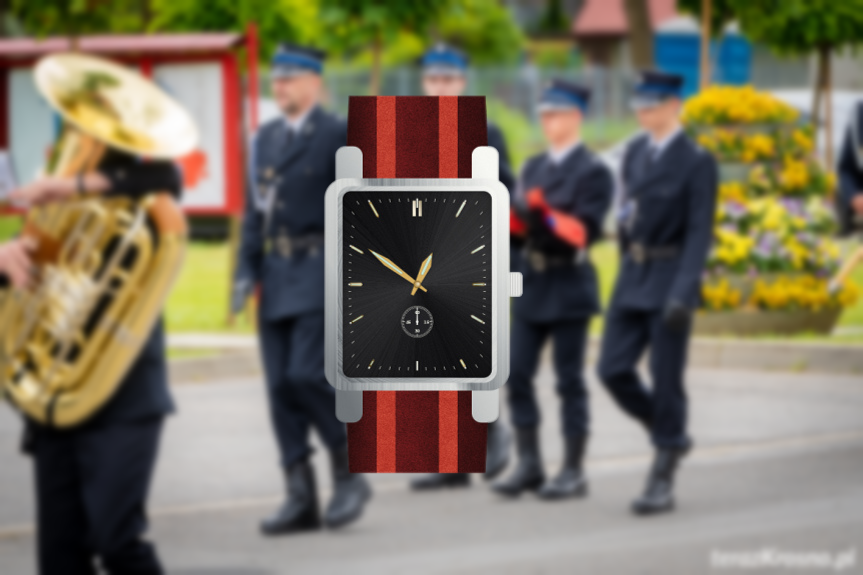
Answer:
12h51
